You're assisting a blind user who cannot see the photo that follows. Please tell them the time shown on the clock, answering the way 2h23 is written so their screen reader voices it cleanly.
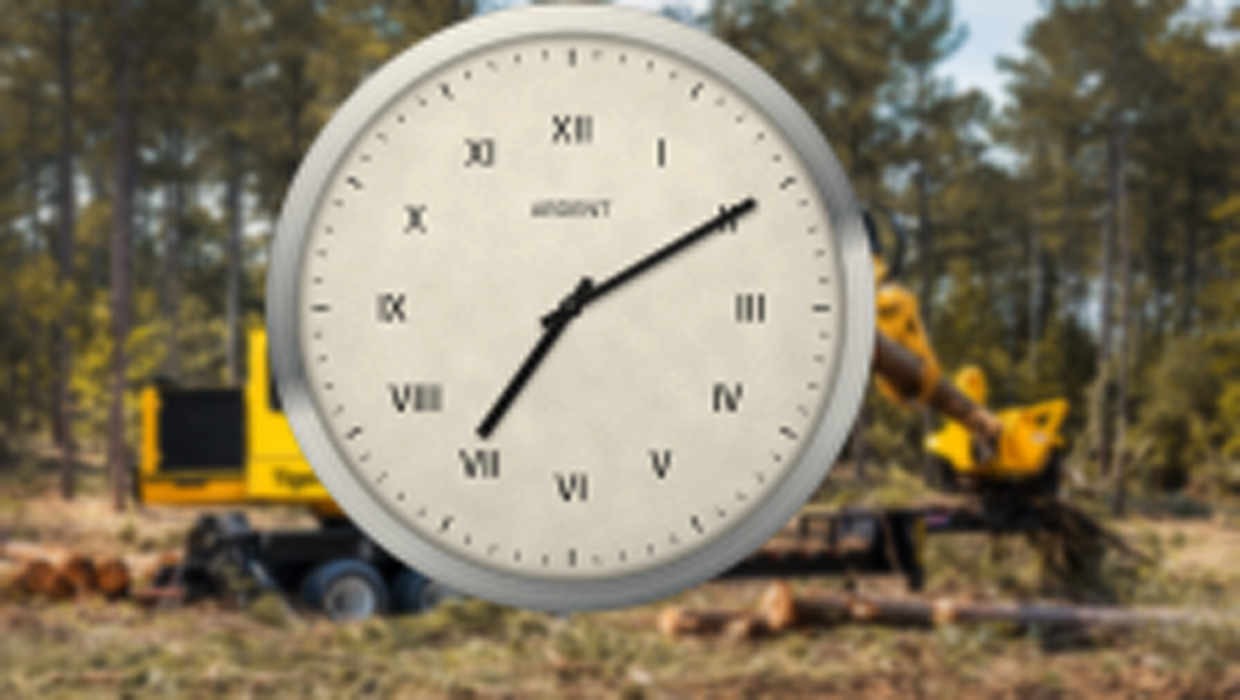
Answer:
7h10
